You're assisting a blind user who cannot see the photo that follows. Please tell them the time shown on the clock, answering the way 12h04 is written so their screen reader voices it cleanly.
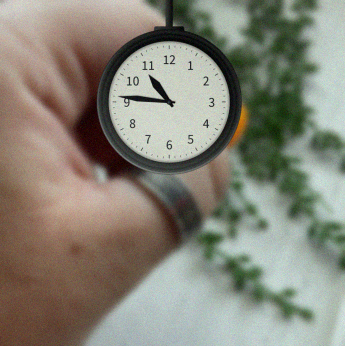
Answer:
10h46
